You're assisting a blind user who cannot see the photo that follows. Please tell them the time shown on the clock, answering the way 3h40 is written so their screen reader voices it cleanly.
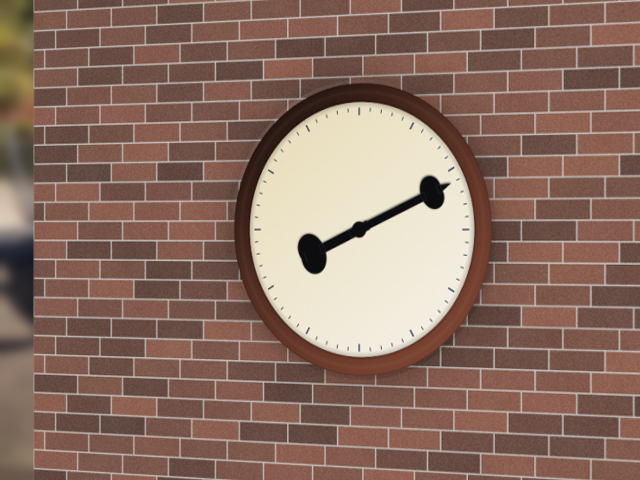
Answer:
8h11
